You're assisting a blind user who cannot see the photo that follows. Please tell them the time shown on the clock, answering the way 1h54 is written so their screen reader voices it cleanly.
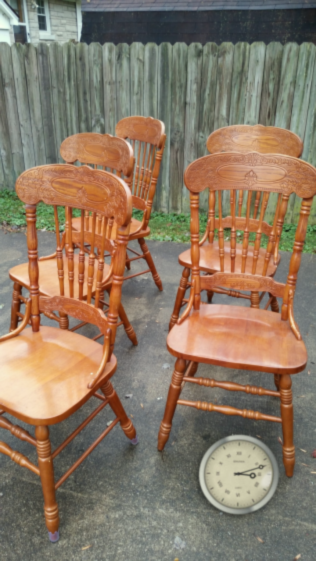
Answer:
3h12
